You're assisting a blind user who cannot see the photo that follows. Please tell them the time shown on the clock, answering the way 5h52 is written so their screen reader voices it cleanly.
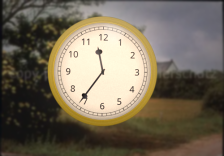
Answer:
11h36
